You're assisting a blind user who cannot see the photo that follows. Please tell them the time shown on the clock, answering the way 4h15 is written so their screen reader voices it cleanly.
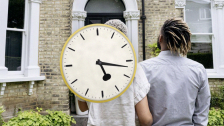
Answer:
5h17
